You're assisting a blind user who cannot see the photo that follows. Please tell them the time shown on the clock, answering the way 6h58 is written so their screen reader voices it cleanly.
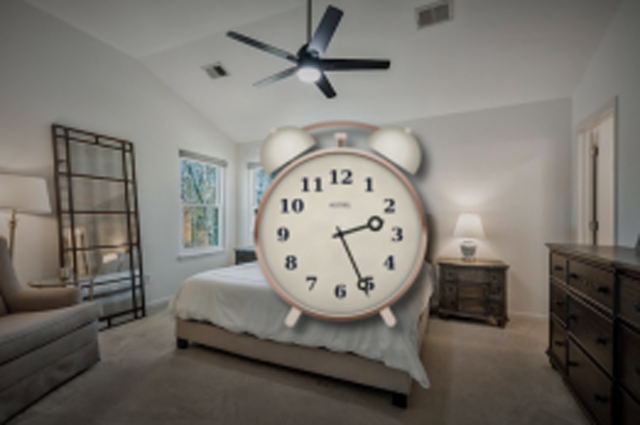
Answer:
2h26
